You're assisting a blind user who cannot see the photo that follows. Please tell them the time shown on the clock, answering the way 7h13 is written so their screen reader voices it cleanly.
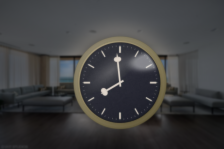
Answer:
7h59
